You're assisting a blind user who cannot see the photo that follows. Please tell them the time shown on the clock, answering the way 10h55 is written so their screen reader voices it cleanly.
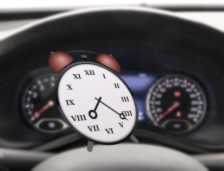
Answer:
7h22
